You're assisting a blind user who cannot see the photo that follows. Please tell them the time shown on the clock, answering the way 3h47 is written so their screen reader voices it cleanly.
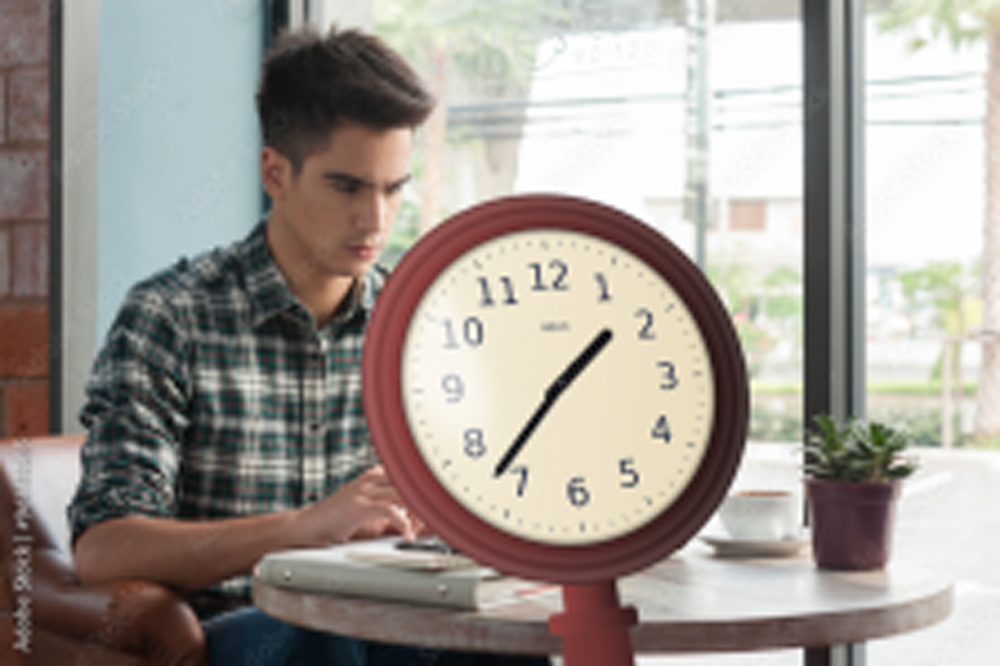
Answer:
1h37
